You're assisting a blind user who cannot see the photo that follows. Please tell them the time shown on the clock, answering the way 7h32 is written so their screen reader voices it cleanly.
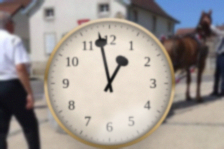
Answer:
12h58
